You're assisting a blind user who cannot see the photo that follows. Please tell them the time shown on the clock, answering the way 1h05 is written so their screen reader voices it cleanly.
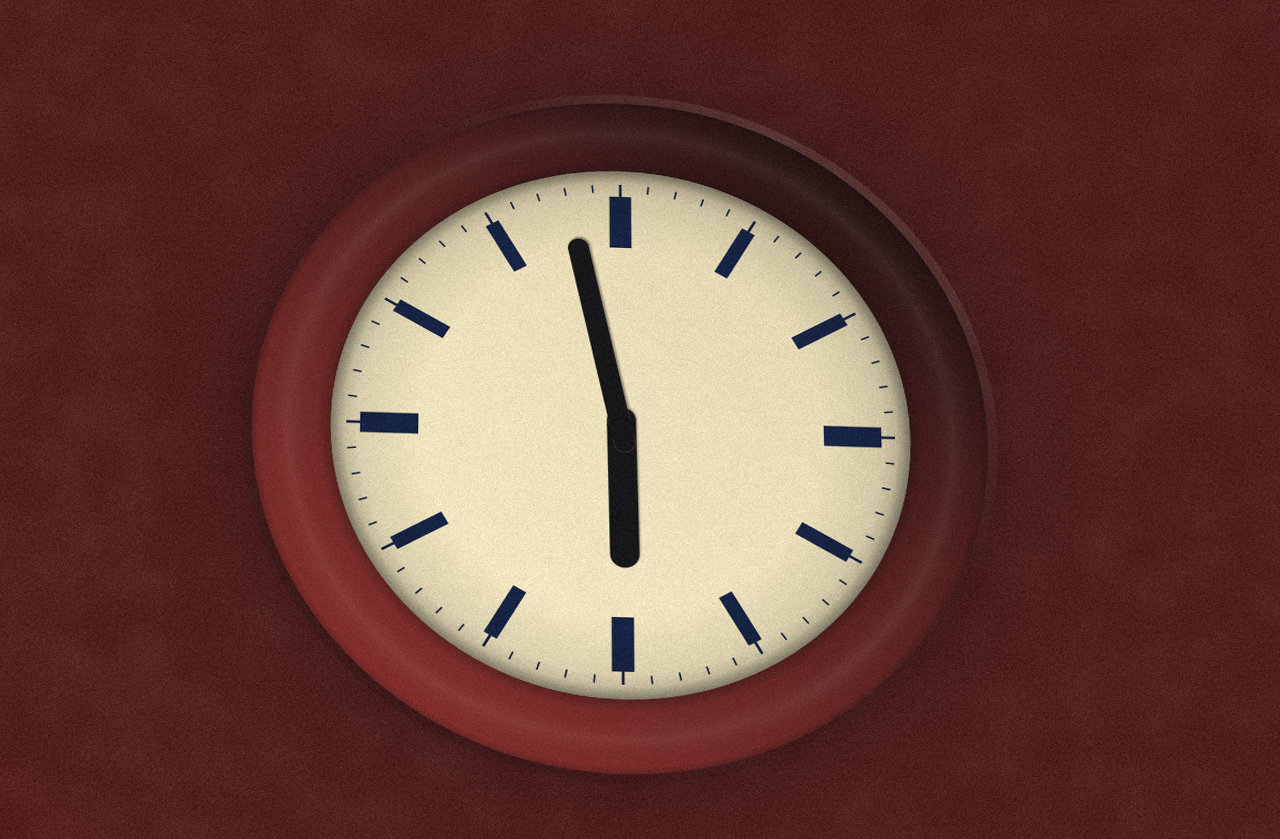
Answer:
5h58
